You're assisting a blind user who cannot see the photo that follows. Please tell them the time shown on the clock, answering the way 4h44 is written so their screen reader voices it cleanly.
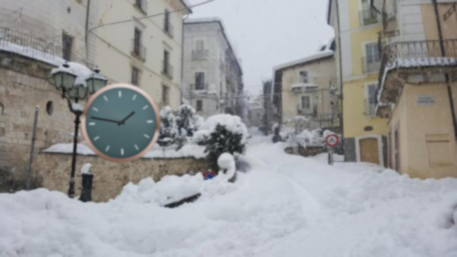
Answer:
1h47
